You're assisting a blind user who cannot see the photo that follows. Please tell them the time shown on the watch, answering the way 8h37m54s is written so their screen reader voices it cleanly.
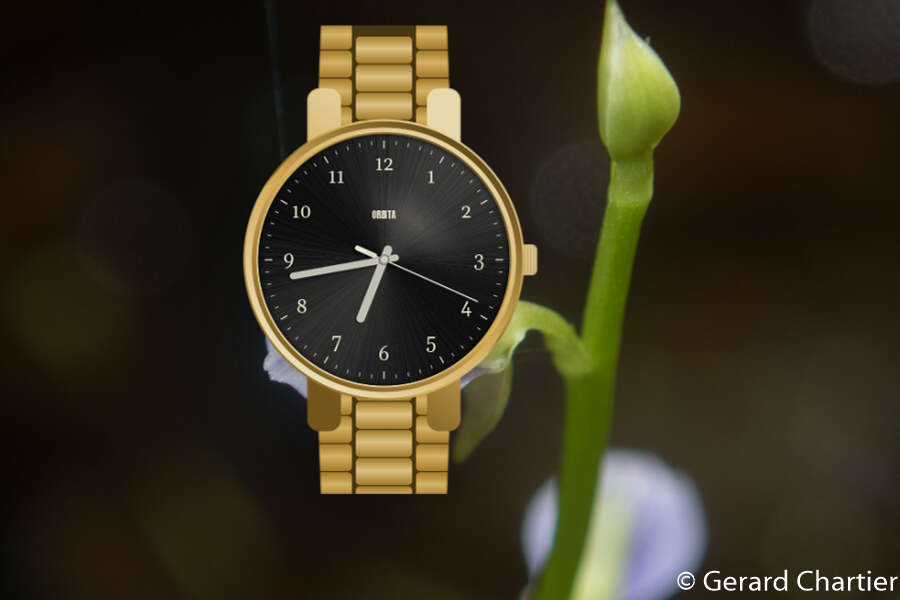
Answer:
6h43m19s
